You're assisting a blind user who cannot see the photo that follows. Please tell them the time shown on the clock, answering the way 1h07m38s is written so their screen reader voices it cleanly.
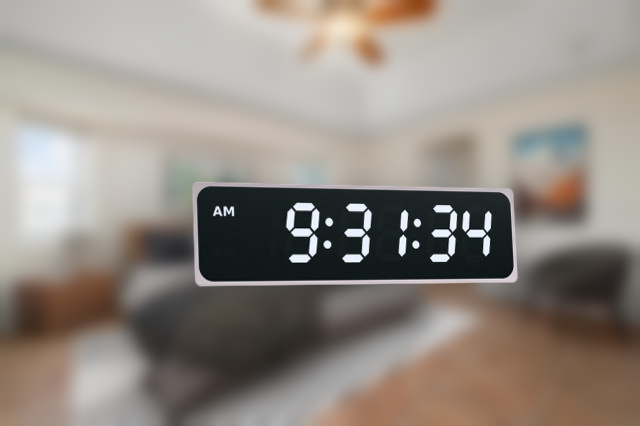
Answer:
9h31m34s
